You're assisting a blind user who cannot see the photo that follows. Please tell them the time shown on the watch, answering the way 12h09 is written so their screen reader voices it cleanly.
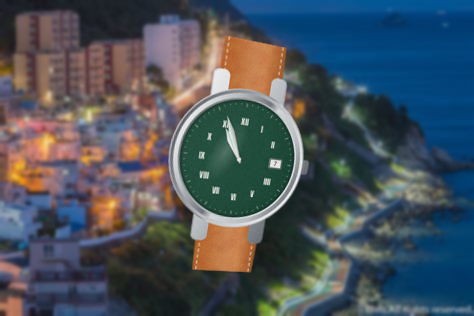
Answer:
10h56
